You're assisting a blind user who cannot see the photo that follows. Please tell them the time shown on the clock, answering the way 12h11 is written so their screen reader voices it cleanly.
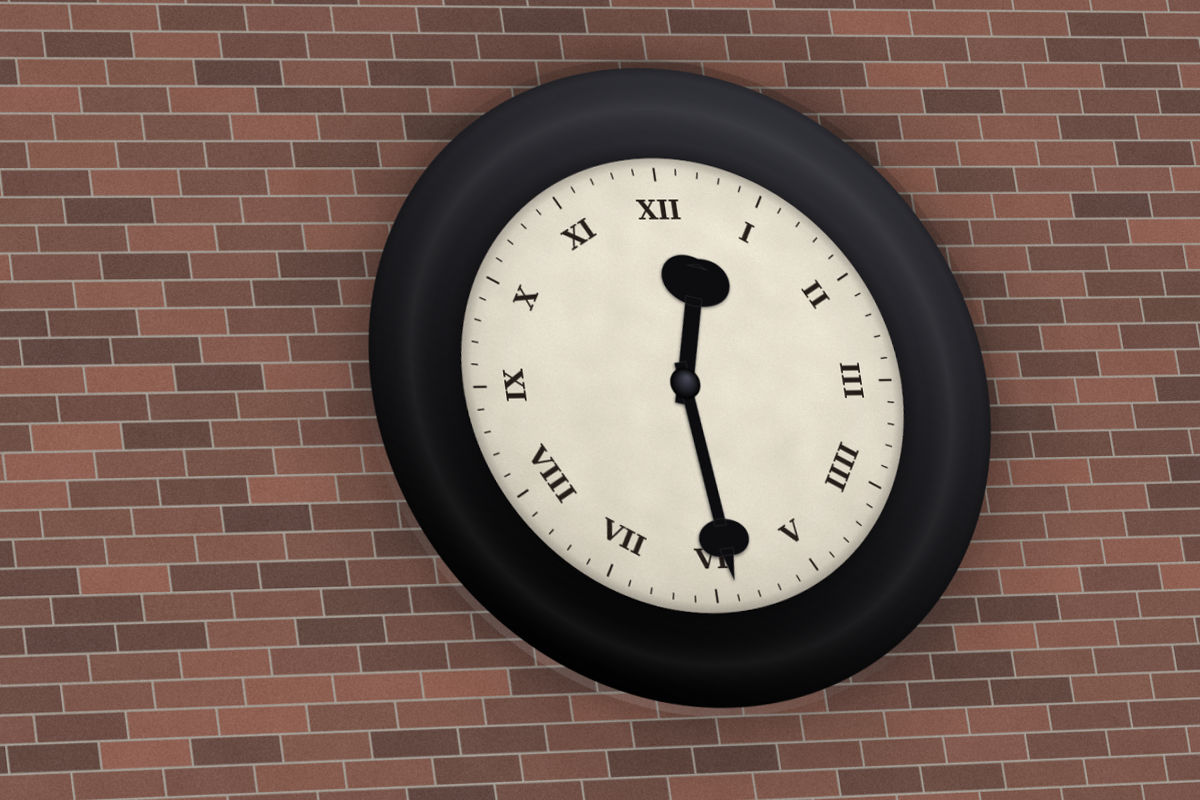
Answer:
12h29
